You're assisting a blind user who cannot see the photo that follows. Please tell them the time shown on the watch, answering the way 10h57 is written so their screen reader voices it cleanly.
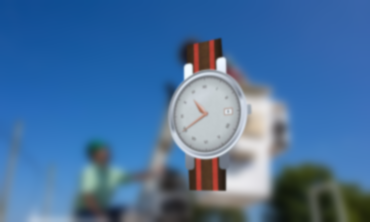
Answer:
10h40
